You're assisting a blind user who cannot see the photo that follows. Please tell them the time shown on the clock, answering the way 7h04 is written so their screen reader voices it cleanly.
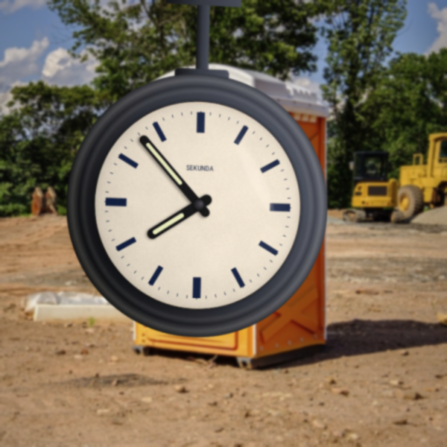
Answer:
7h53
